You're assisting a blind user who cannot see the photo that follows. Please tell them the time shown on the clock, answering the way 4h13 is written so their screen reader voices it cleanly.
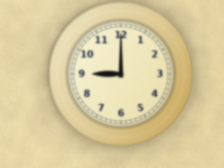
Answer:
9h00
